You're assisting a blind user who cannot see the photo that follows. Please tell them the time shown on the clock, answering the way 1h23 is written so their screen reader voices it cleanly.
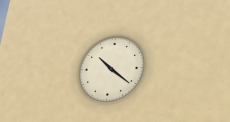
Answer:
10h21
